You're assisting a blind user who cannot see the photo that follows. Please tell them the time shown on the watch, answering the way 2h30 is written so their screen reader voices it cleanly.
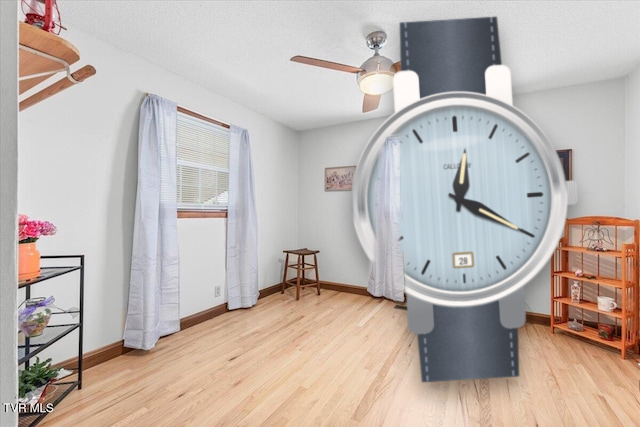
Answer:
12h20
